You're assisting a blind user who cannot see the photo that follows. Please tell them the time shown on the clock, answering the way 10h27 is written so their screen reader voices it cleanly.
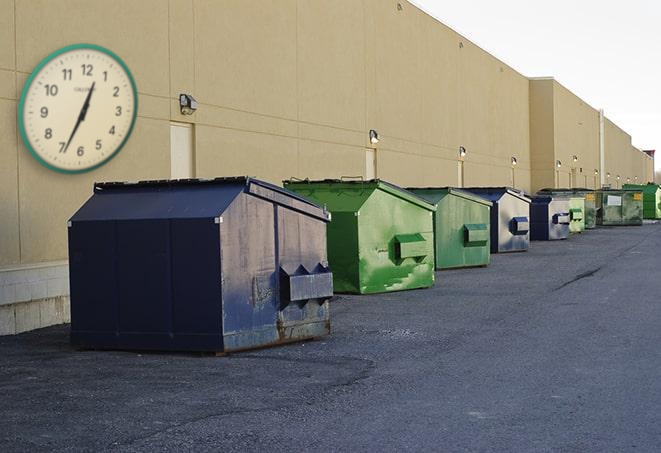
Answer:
12h34
